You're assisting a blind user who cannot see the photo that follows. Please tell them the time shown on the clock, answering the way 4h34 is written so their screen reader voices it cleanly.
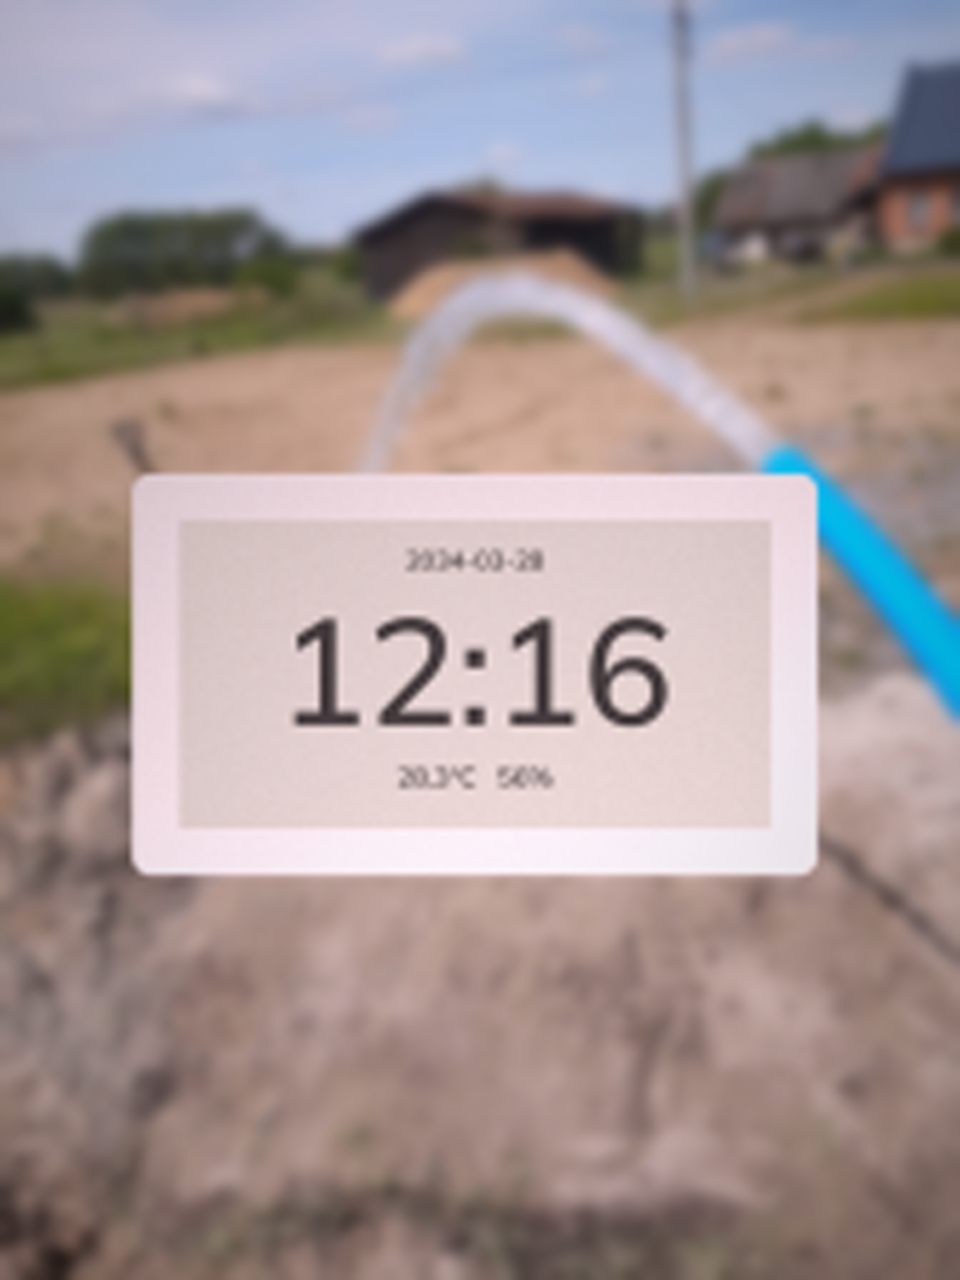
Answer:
12h16
